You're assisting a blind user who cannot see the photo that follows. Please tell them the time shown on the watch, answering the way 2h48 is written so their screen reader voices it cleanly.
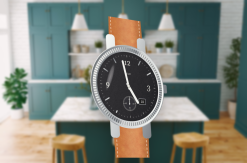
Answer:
4h58
